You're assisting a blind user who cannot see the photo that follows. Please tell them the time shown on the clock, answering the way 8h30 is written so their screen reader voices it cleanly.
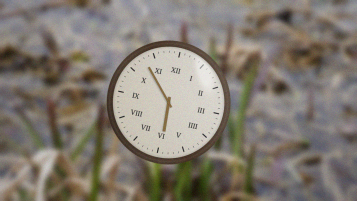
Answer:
5h53
